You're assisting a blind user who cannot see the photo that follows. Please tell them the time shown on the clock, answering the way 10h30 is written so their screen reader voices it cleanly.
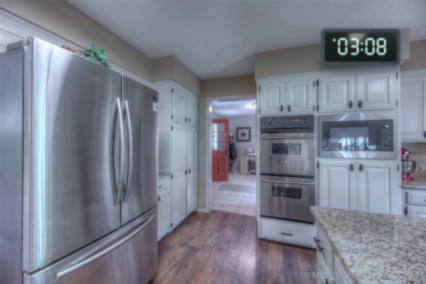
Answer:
3h08
